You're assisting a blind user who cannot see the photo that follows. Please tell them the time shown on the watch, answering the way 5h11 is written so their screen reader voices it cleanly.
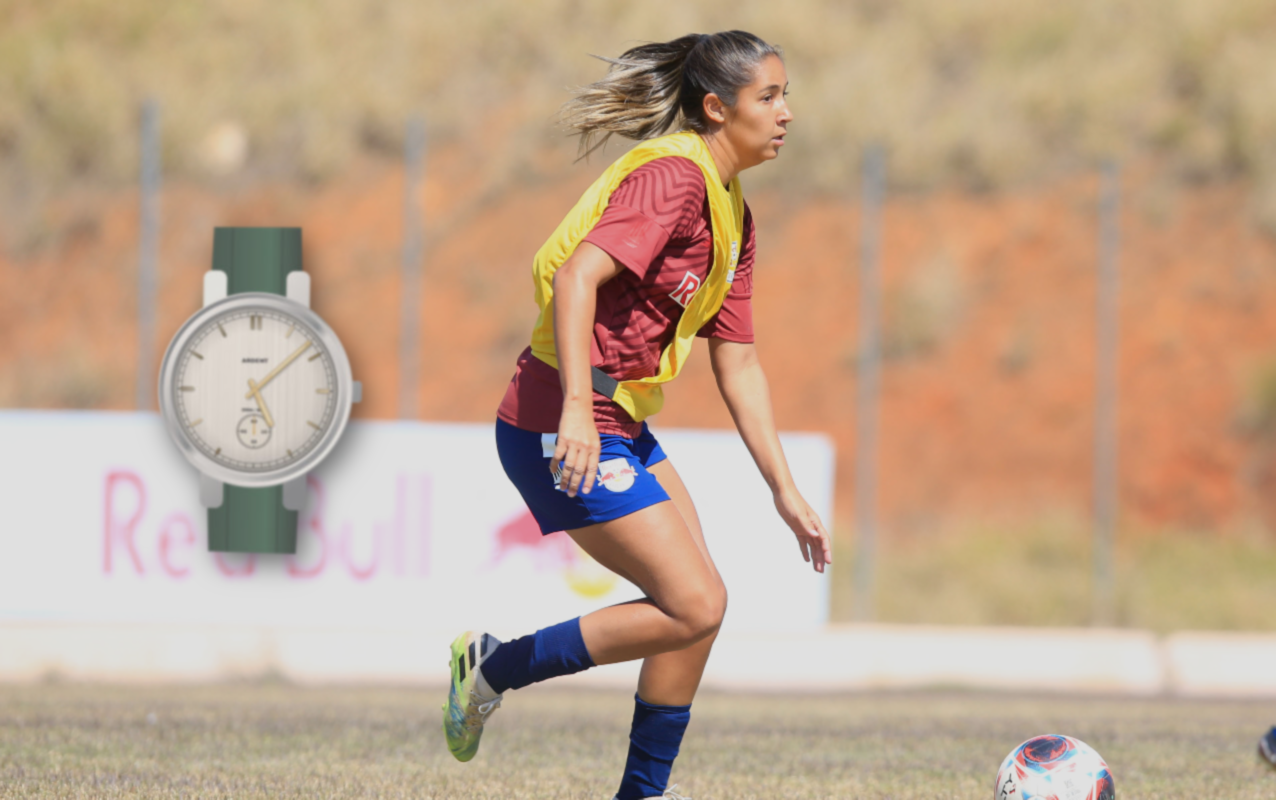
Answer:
5h08
